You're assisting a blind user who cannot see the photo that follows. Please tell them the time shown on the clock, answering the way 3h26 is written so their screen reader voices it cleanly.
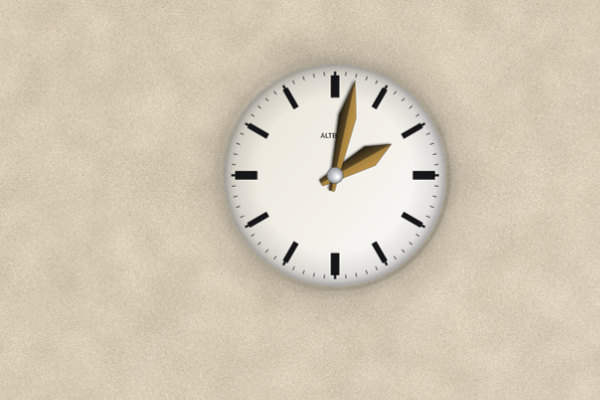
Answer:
2h02
